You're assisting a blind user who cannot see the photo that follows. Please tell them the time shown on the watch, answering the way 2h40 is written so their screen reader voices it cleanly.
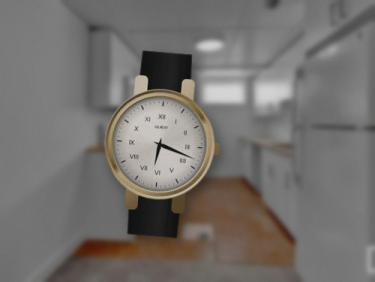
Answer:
6h18
